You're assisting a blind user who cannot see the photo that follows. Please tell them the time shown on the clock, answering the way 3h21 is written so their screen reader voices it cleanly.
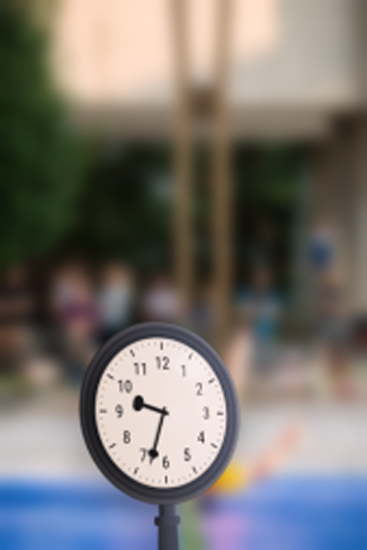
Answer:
9h33
